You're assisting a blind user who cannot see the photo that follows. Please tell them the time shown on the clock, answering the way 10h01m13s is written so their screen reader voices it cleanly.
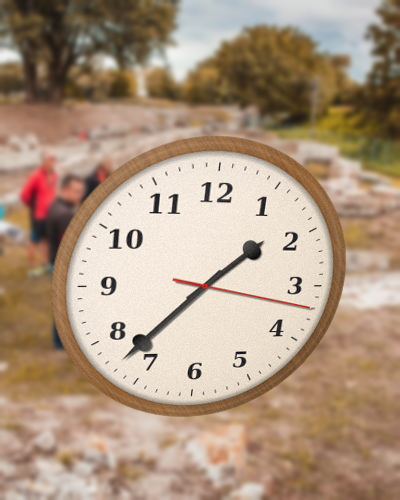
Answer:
1h37m17s
